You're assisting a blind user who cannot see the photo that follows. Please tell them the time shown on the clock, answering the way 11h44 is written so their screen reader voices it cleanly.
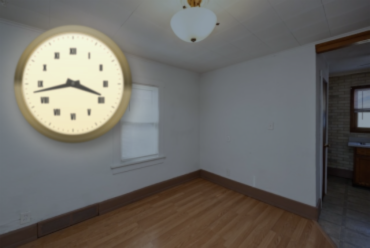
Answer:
3h43
